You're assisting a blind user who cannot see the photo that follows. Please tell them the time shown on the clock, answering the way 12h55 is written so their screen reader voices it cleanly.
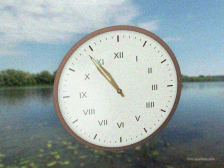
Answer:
10h54
